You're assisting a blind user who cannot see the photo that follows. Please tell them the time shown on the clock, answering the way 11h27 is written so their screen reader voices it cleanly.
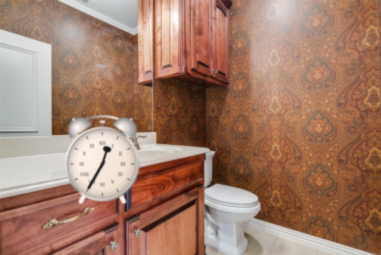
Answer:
12h35
